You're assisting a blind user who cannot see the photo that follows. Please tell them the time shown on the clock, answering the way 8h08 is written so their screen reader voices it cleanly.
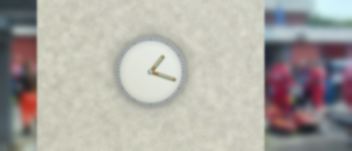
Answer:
1h18
